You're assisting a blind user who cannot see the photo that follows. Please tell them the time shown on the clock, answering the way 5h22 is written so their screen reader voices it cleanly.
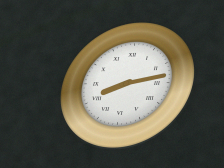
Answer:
8h13
